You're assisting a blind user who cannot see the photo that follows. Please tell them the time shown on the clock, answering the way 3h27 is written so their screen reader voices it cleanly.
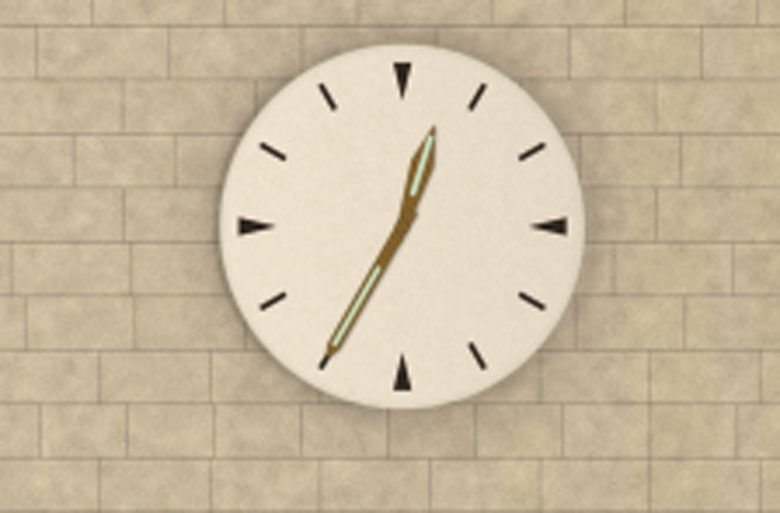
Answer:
12h35
